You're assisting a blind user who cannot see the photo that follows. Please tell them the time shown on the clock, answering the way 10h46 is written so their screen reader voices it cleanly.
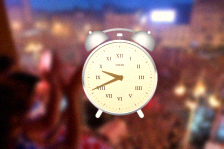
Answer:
9h41
